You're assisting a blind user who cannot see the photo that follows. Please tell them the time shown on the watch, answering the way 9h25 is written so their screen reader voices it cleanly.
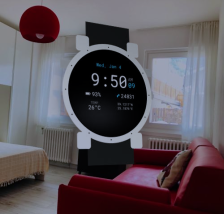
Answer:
9h50
